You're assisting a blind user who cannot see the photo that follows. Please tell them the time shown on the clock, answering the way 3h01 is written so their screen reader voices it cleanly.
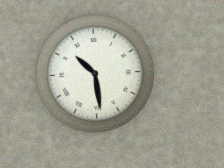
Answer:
10h29
